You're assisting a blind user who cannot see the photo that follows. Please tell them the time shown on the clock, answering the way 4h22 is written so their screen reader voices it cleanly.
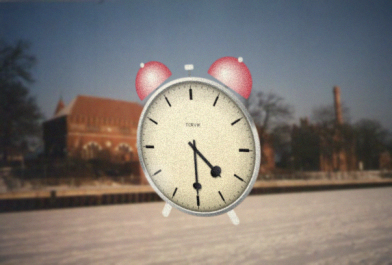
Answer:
4h30
